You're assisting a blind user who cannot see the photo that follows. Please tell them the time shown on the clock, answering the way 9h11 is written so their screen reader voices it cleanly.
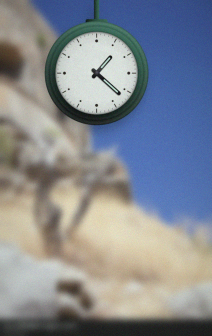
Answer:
1h22
